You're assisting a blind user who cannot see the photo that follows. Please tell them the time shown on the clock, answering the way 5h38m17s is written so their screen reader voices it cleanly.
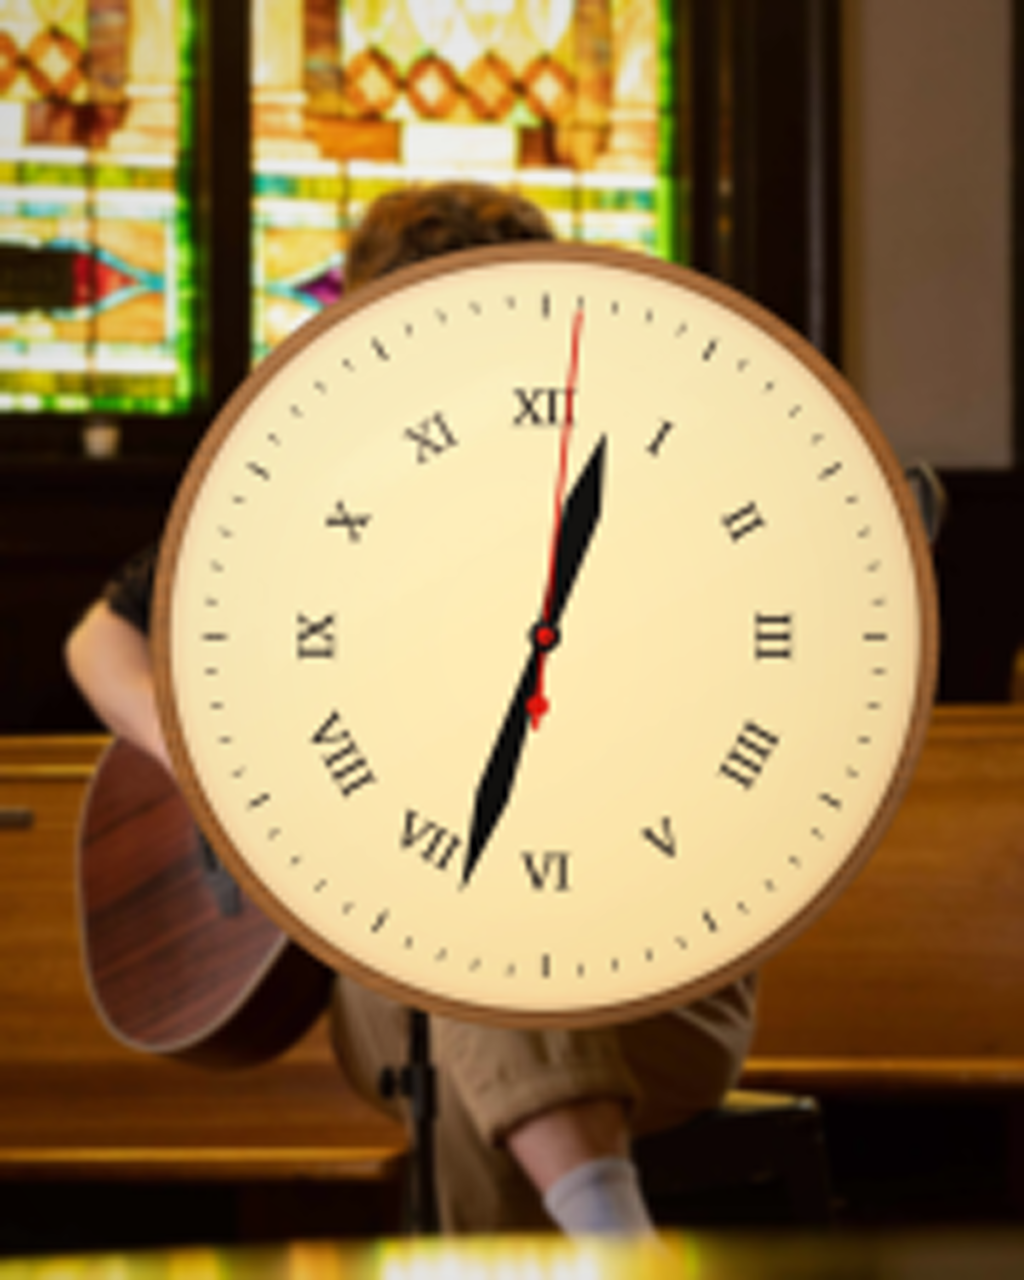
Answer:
12h33m01s
